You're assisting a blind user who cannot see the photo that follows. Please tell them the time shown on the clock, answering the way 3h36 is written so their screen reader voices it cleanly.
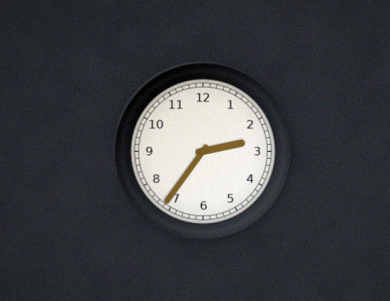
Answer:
2h36
